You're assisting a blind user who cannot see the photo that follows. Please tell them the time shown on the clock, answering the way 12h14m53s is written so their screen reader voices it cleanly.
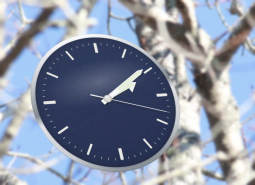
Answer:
2h09m18s
